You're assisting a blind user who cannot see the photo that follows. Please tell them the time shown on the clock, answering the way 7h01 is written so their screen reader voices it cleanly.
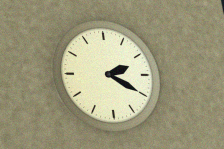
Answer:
2h20
